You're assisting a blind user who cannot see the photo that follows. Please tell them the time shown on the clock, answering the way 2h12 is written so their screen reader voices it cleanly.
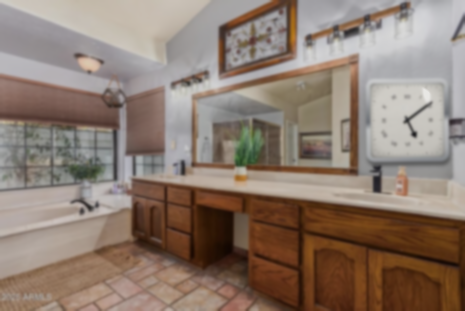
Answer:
5h09
